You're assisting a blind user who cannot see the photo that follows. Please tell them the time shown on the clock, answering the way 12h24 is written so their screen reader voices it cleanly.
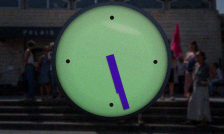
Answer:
5h27
